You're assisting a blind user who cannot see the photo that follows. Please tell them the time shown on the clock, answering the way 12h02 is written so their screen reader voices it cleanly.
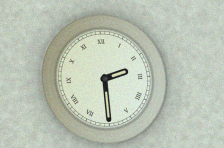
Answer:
2h30
